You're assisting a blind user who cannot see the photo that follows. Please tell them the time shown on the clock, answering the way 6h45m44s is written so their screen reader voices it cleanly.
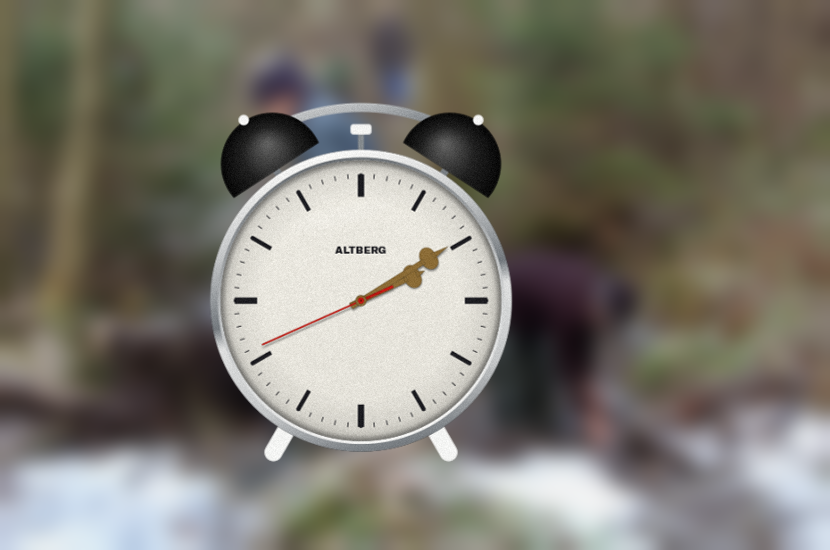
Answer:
2h09m41s
